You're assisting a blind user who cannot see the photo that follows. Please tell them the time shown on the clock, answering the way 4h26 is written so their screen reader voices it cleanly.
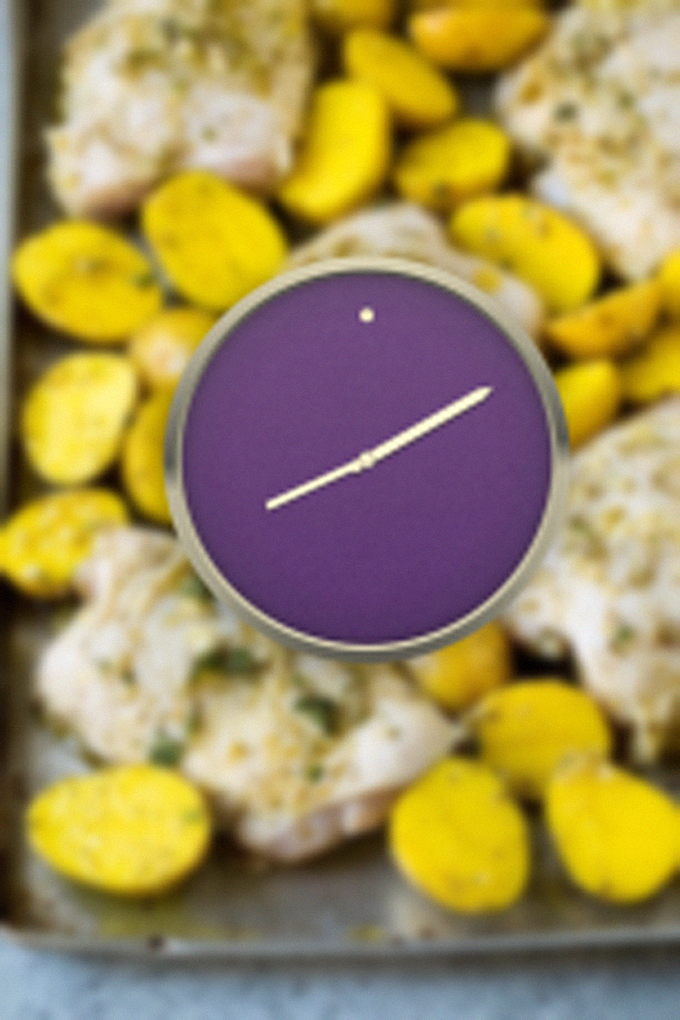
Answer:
8h10
